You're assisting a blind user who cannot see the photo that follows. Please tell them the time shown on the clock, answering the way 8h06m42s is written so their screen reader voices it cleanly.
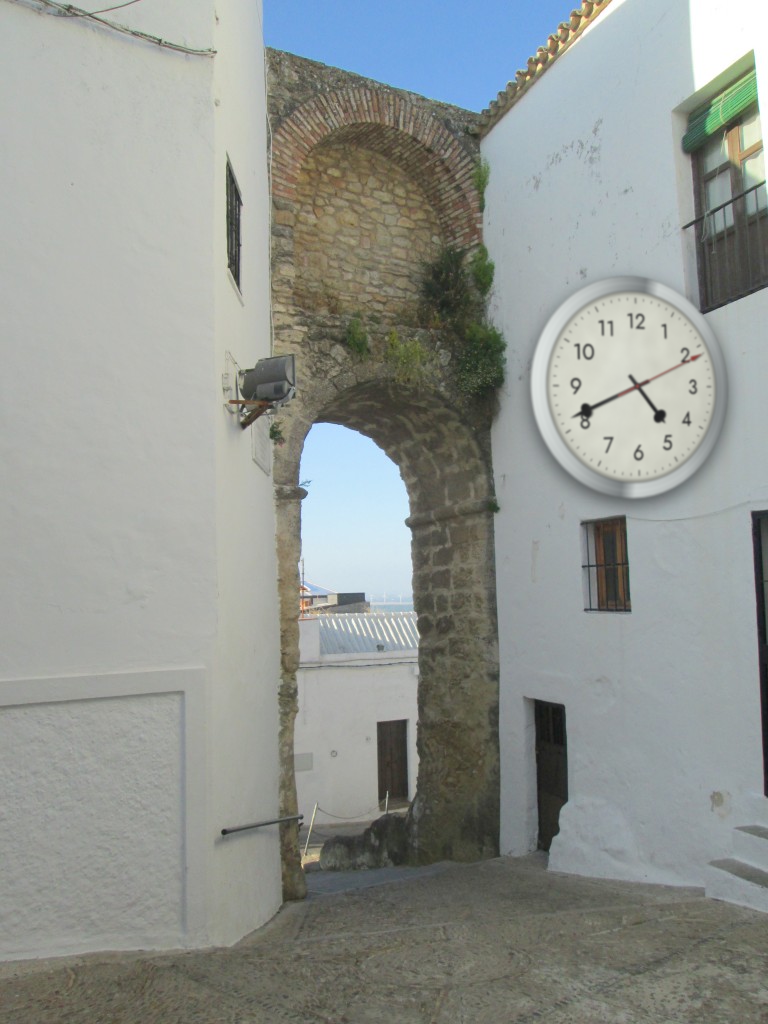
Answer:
4h41m11s
